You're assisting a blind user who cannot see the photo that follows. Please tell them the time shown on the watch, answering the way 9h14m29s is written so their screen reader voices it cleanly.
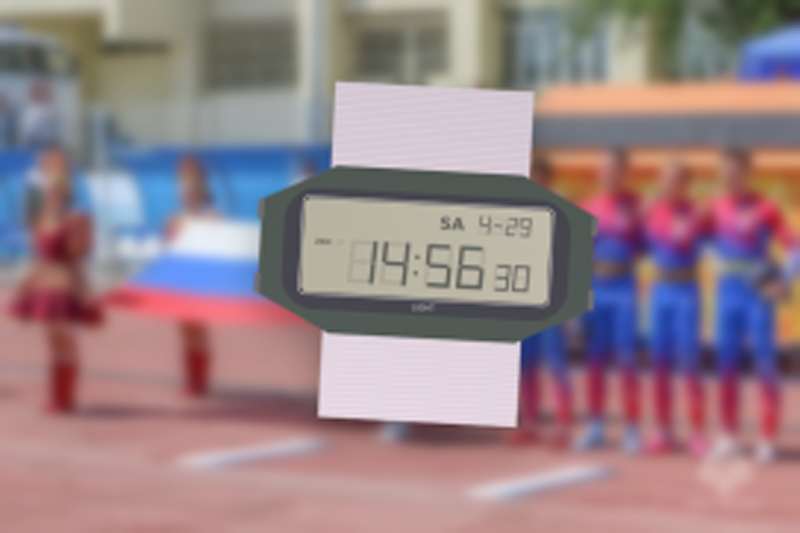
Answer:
14h56m30s
